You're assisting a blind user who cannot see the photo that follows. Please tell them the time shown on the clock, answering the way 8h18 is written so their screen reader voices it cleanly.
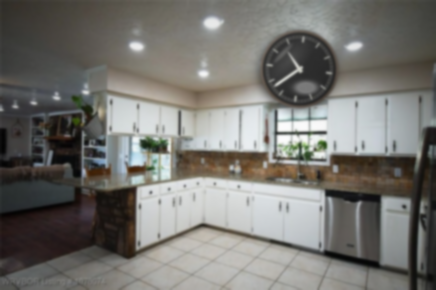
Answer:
10h38
